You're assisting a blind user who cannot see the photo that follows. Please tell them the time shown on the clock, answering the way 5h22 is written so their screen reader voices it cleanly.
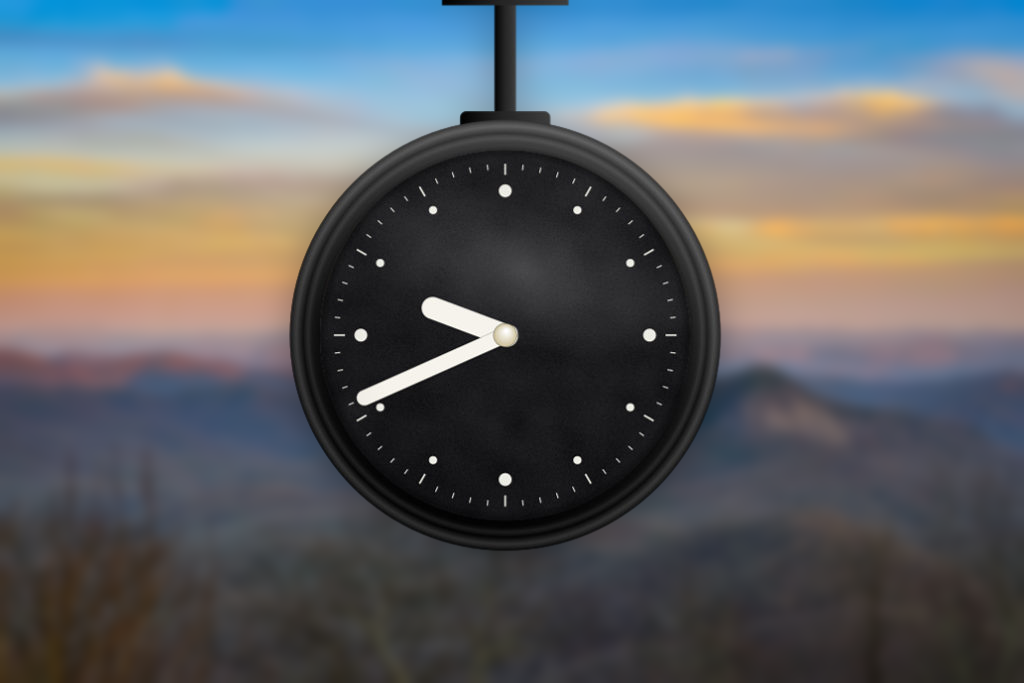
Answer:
9h41
